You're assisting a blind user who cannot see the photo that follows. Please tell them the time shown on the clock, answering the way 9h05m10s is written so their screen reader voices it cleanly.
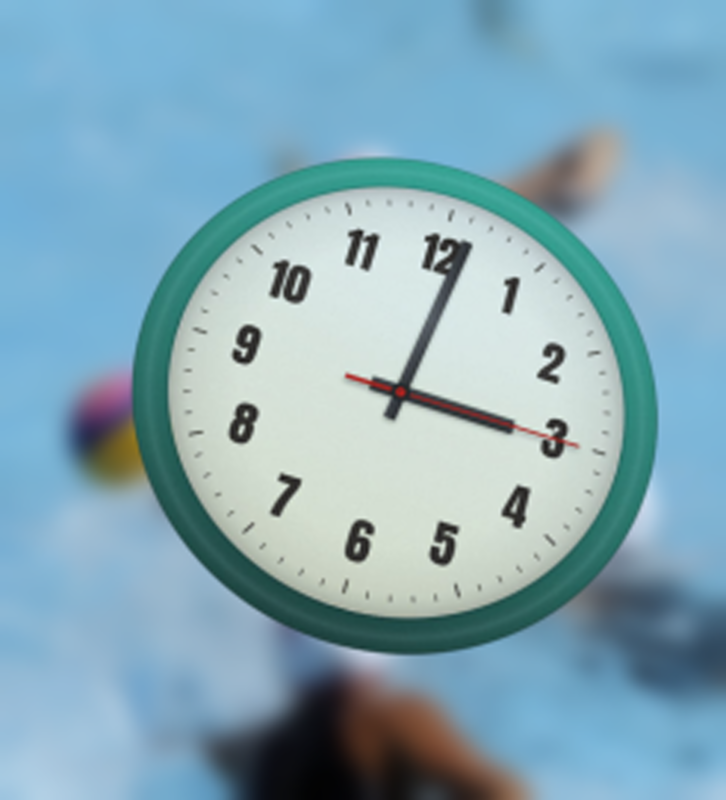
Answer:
3h01m15s
